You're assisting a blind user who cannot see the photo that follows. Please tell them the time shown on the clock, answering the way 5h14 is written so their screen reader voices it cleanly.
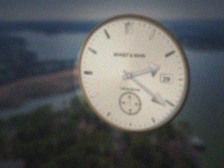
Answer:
2h21
